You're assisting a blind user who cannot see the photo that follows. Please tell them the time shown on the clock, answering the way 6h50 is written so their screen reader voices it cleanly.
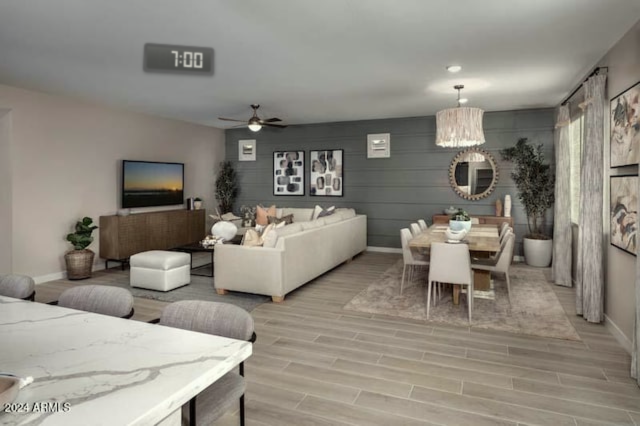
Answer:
7h00
